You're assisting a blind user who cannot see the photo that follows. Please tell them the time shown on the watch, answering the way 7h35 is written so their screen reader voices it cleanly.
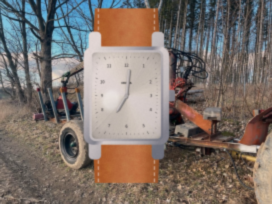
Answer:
7h01
